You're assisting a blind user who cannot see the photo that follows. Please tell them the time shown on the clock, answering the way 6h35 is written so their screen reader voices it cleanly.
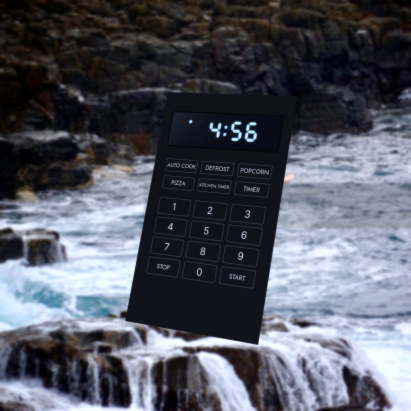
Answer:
4h56
